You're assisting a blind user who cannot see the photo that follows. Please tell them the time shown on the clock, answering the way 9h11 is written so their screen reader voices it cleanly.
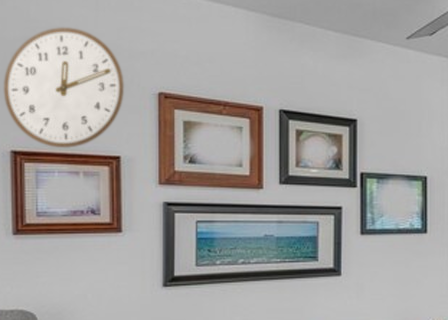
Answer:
12h12
